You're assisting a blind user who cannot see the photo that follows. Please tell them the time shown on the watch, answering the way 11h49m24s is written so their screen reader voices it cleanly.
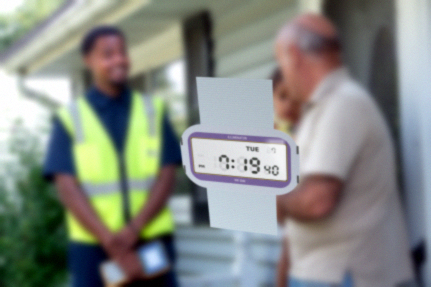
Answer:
7h19m40s
